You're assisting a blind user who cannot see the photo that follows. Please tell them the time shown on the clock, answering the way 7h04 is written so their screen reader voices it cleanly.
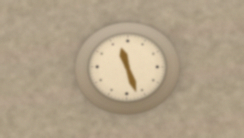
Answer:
11h27
